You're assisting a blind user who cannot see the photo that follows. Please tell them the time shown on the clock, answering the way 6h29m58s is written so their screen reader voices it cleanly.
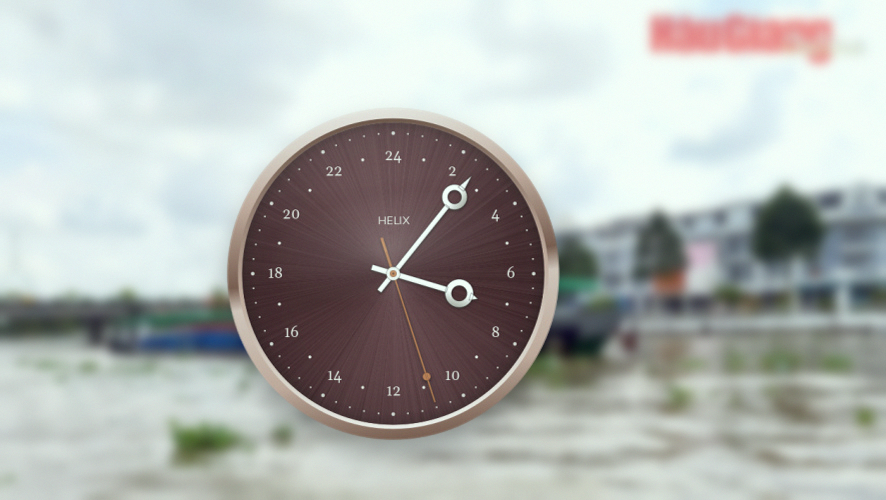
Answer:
7h06m27s
